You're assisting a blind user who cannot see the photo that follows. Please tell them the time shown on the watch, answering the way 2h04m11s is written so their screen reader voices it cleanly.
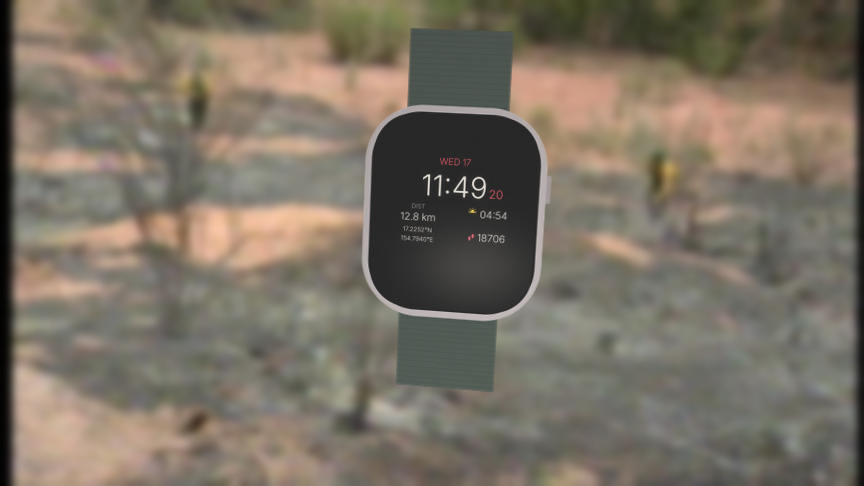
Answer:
11h49m20s
